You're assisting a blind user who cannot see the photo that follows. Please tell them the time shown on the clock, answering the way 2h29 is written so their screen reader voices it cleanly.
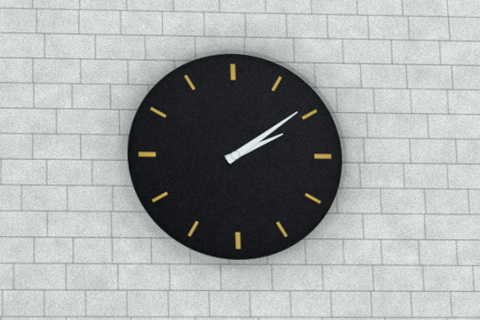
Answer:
2h09
